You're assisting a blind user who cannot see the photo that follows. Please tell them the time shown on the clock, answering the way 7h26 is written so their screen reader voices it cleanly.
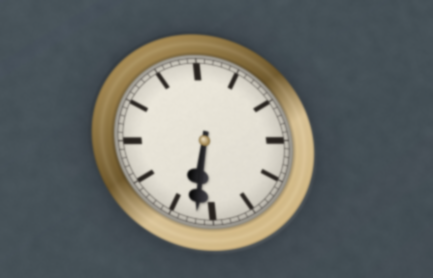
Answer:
6h32
